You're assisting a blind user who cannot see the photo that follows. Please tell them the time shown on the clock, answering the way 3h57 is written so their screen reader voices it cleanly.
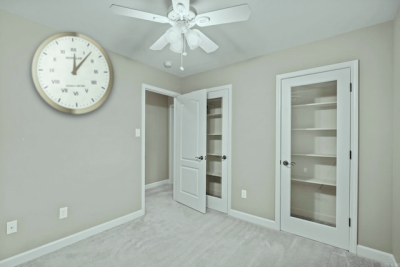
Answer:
12h07
